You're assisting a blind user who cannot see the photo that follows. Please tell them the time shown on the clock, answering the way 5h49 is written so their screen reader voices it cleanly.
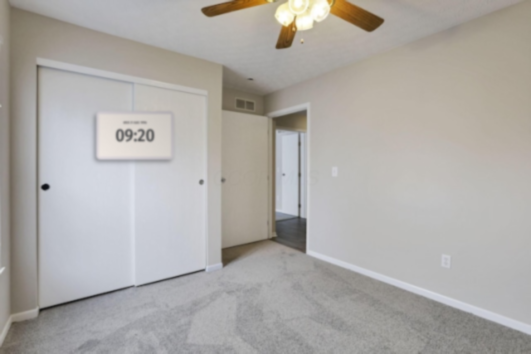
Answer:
9h20
